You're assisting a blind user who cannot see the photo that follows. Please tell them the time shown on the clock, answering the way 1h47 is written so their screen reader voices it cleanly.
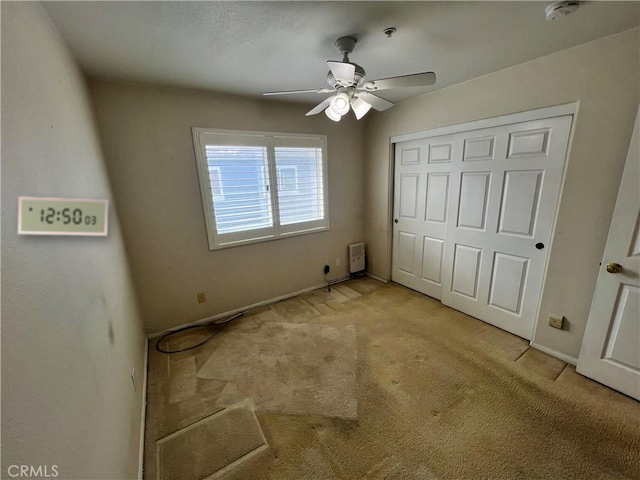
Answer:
12h50
